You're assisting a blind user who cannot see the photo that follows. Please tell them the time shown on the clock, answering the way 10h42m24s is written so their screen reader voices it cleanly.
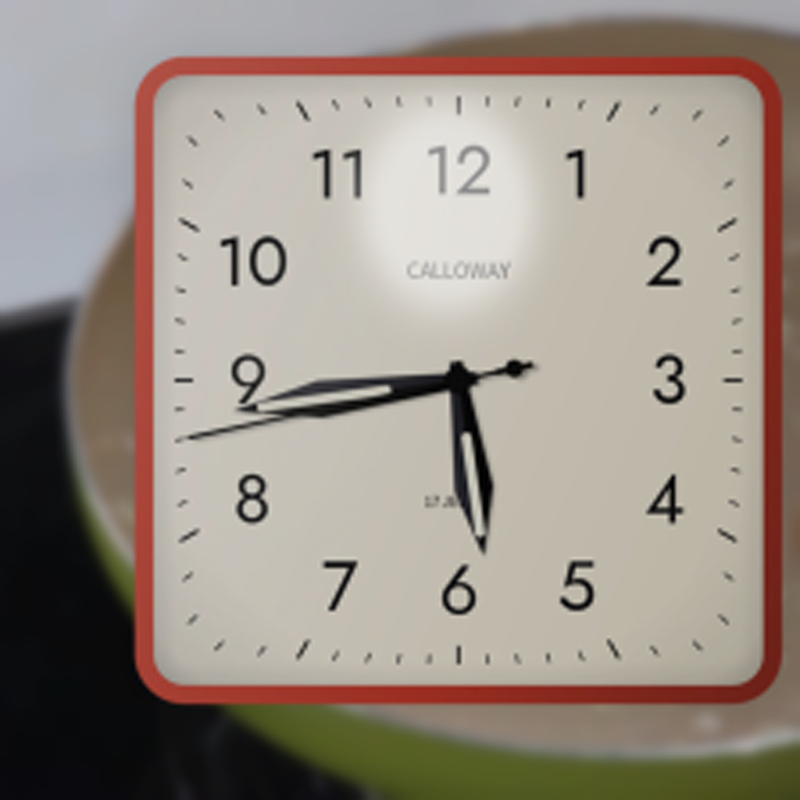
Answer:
5h43m43s
